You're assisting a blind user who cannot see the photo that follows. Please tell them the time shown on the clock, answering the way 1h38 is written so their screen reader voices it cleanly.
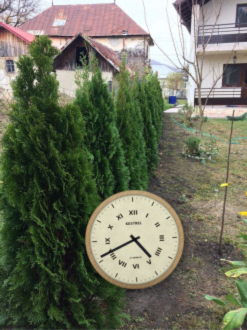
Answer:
4h41
